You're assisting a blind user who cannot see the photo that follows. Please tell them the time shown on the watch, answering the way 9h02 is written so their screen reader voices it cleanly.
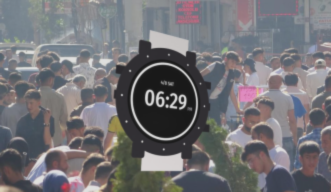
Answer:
6h29
